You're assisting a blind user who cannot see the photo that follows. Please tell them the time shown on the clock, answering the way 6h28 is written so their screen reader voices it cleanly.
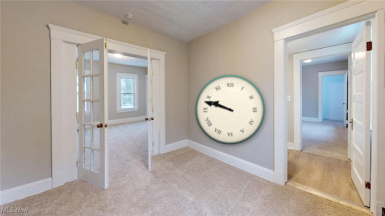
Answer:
9h48
